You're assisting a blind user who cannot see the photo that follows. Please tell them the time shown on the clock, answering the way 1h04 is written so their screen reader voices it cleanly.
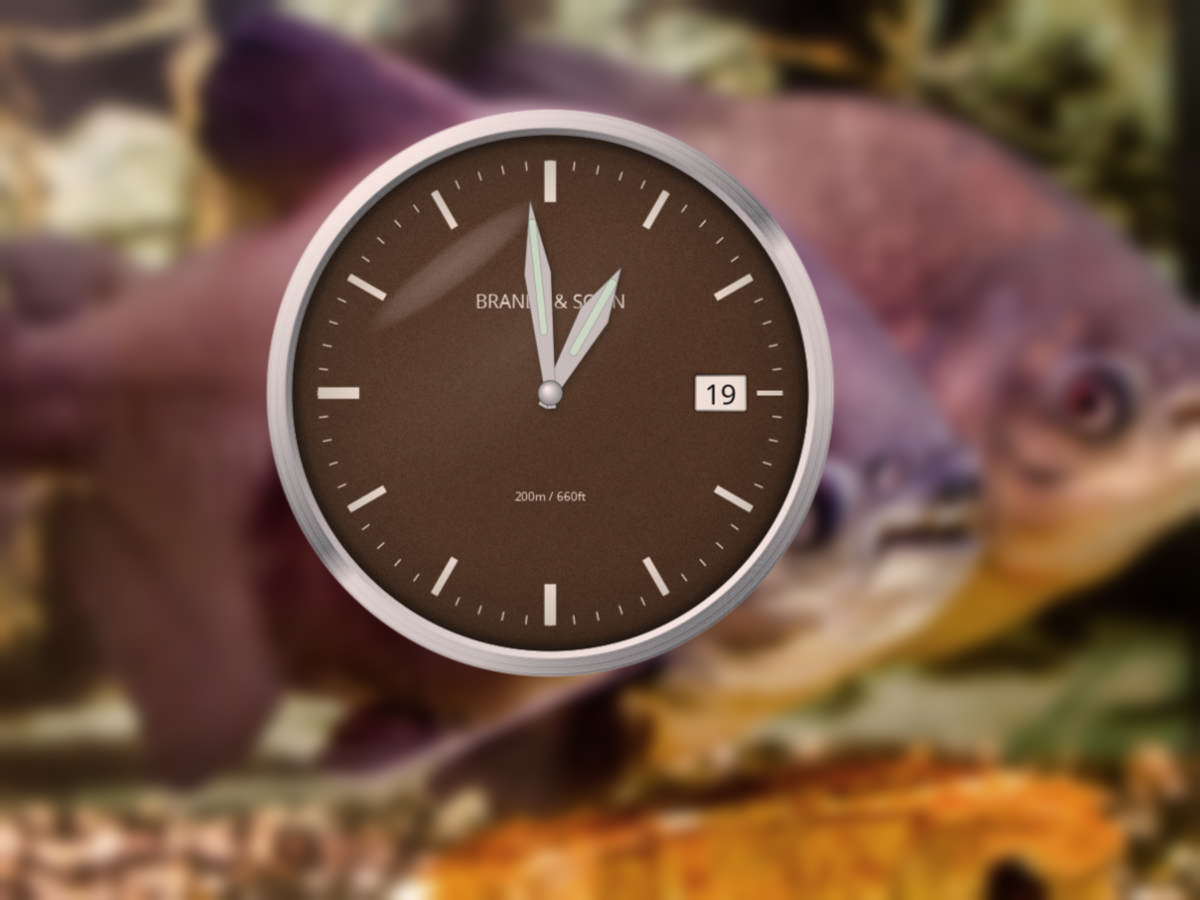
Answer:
12h59
